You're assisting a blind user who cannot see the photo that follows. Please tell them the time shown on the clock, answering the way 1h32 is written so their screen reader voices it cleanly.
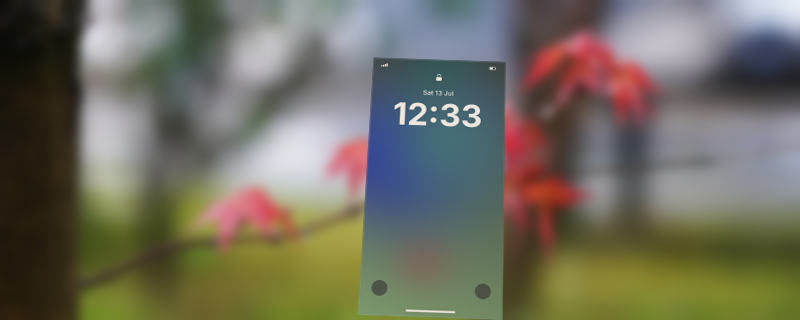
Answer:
12h33
